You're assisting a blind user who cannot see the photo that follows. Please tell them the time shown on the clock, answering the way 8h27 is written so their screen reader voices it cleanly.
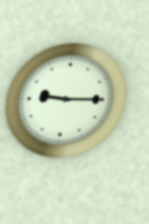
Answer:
9h15
